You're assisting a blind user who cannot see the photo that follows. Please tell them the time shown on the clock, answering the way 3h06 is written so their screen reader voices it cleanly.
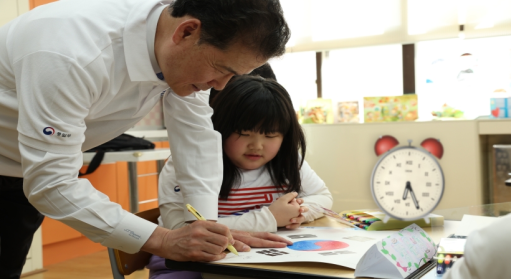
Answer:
6h26
